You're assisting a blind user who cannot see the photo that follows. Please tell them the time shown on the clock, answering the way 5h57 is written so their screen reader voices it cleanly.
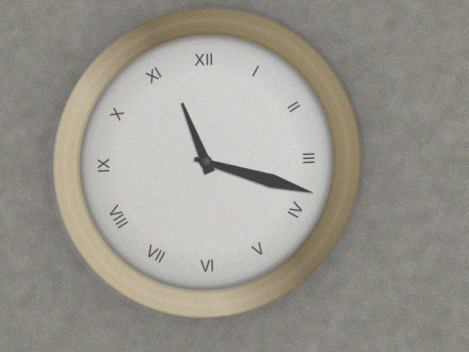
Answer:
11h18
